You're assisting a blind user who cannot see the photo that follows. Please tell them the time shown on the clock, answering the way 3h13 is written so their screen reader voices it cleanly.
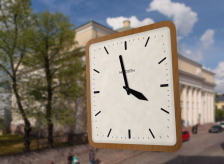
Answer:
3h58
